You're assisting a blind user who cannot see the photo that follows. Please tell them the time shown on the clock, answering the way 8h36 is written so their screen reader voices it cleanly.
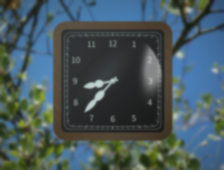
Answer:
8h37
